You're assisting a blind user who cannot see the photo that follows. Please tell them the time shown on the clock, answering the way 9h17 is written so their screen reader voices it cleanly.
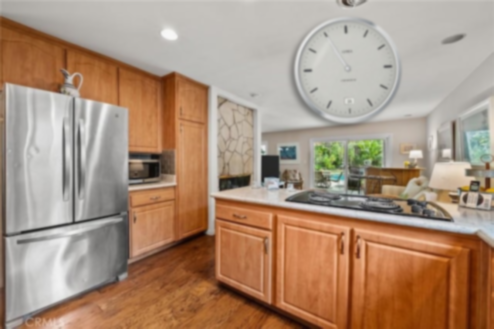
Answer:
10h55
